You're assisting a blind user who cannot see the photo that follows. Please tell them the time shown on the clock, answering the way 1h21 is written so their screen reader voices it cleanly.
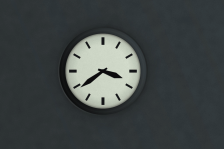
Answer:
3h39
